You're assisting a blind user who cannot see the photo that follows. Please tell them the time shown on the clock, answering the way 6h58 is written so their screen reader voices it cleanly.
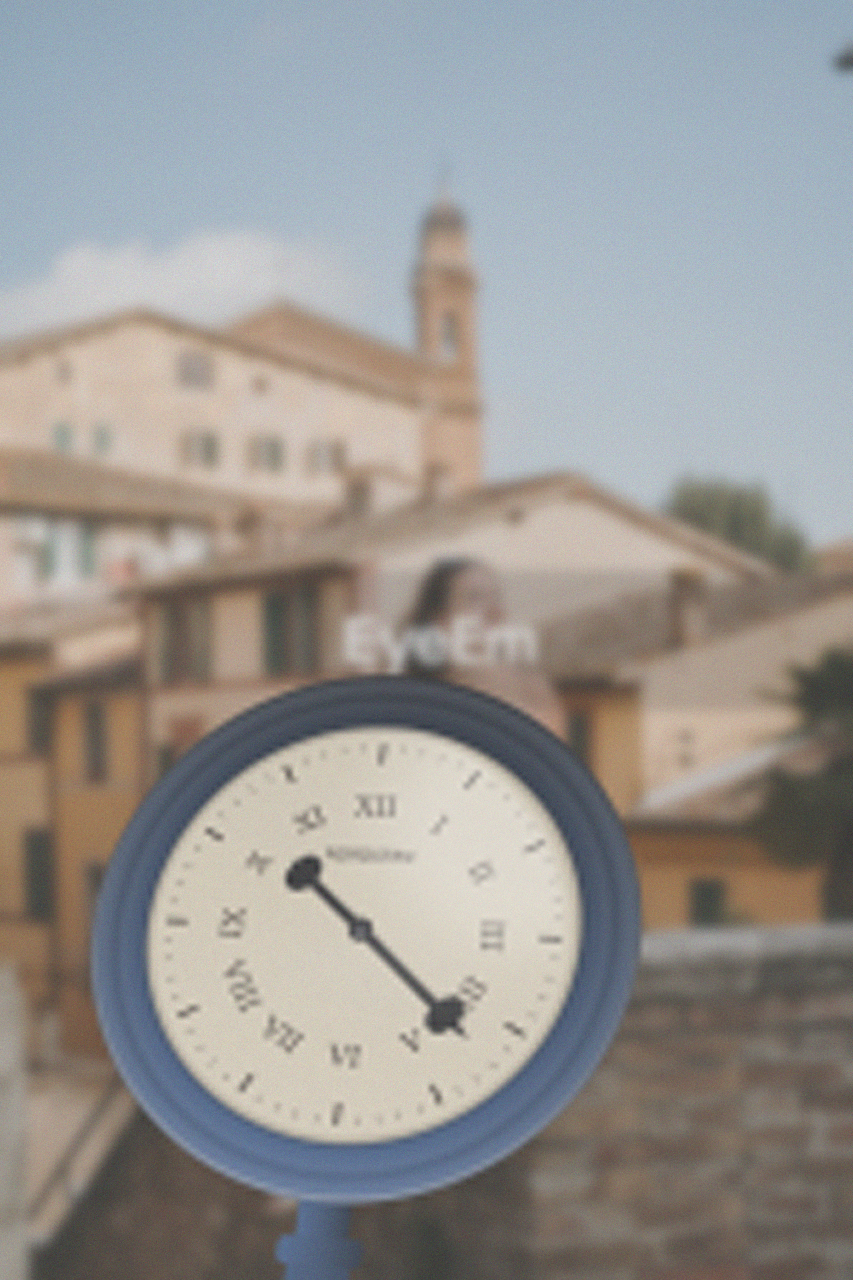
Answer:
10h22
